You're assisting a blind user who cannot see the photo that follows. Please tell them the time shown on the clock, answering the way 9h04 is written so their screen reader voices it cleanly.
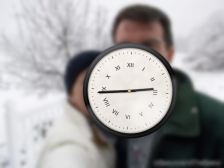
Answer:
2h44
